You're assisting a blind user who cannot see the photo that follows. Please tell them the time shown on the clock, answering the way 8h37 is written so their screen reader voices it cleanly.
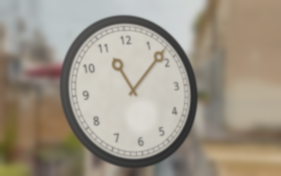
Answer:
11h08
